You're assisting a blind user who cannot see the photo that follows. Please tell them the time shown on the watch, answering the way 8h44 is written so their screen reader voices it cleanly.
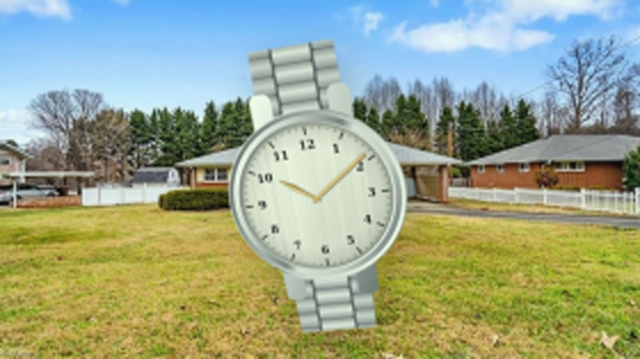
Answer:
10h09
